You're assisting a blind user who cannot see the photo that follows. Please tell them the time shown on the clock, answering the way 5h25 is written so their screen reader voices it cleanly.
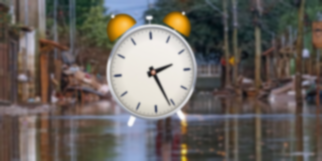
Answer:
2h26
